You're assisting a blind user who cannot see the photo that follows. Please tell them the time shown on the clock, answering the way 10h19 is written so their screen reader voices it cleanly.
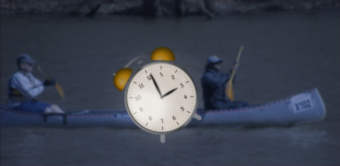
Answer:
3h01
